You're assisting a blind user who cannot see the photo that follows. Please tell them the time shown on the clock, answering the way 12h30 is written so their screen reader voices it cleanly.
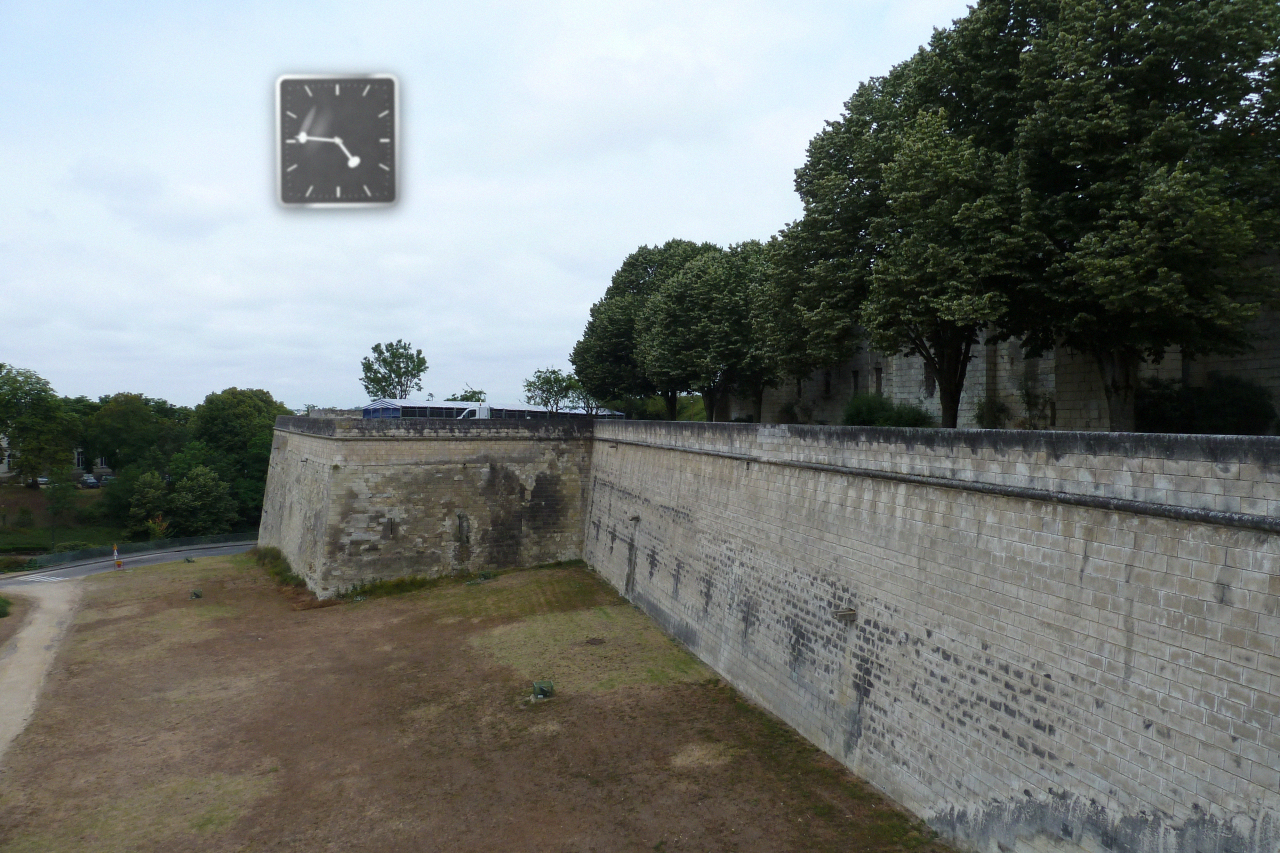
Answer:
4h46
